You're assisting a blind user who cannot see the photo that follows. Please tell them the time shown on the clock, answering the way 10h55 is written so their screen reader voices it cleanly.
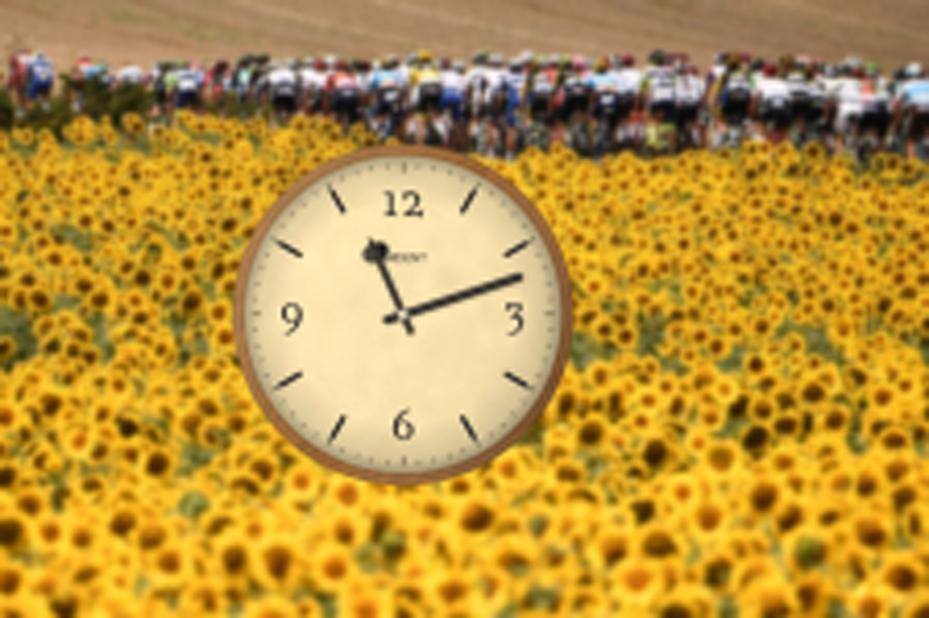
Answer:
11h12
